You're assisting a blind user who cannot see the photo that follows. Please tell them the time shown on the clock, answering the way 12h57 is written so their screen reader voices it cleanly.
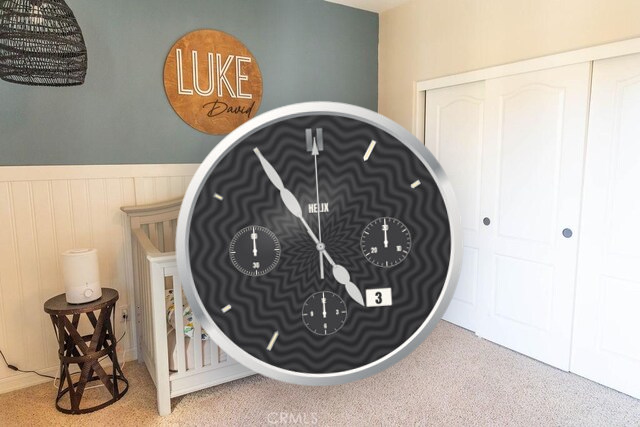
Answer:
4h55
